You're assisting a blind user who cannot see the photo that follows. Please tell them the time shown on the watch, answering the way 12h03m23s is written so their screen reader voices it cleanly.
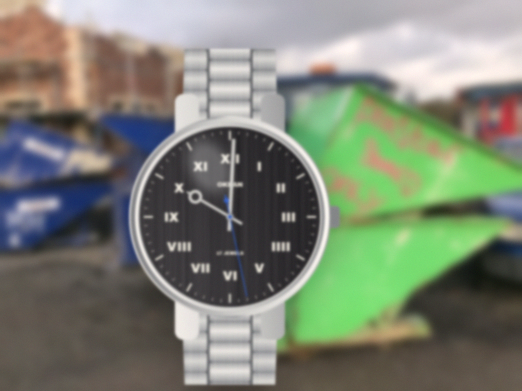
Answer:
10h00m28s
